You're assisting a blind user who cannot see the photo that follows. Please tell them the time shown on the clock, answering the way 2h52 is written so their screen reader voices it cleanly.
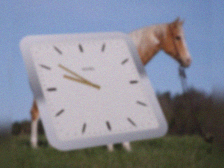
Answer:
9h52
